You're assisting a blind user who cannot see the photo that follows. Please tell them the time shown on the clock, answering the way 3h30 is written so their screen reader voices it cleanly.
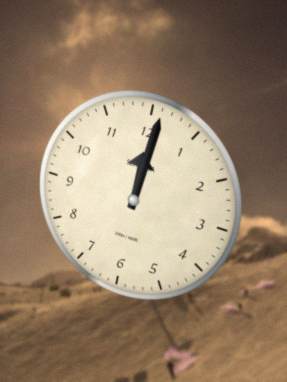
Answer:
12h01
